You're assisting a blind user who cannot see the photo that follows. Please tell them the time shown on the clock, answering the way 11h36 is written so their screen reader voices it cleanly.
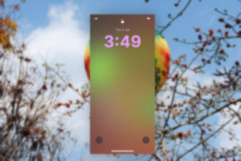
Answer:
3h49
